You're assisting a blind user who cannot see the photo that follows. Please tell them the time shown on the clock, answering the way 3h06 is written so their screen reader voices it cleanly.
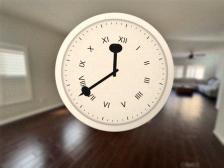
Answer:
11h37
